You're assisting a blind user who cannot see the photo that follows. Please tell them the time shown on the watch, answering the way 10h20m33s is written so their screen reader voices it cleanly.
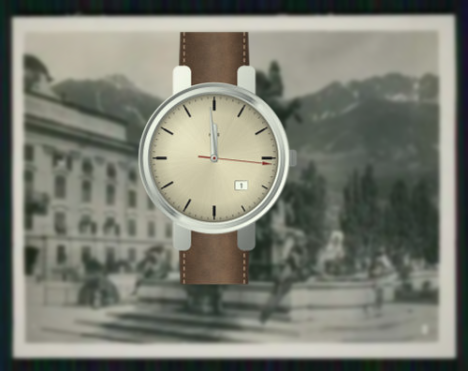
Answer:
11h59m16s
